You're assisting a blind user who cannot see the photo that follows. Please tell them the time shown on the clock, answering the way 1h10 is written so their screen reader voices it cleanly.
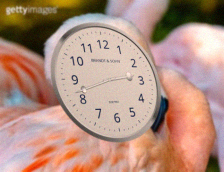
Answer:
2h42
